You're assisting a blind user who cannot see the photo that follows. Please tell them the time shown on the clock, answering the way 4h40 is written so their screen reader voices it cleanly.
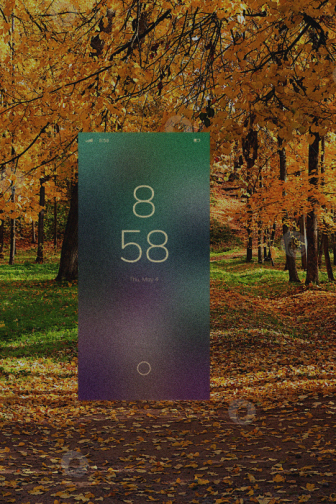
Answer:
8h58
